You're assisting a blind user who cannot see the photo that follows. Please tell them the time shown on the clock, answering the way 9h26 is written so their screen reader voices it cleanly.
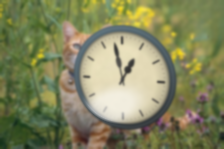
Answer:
12h58
